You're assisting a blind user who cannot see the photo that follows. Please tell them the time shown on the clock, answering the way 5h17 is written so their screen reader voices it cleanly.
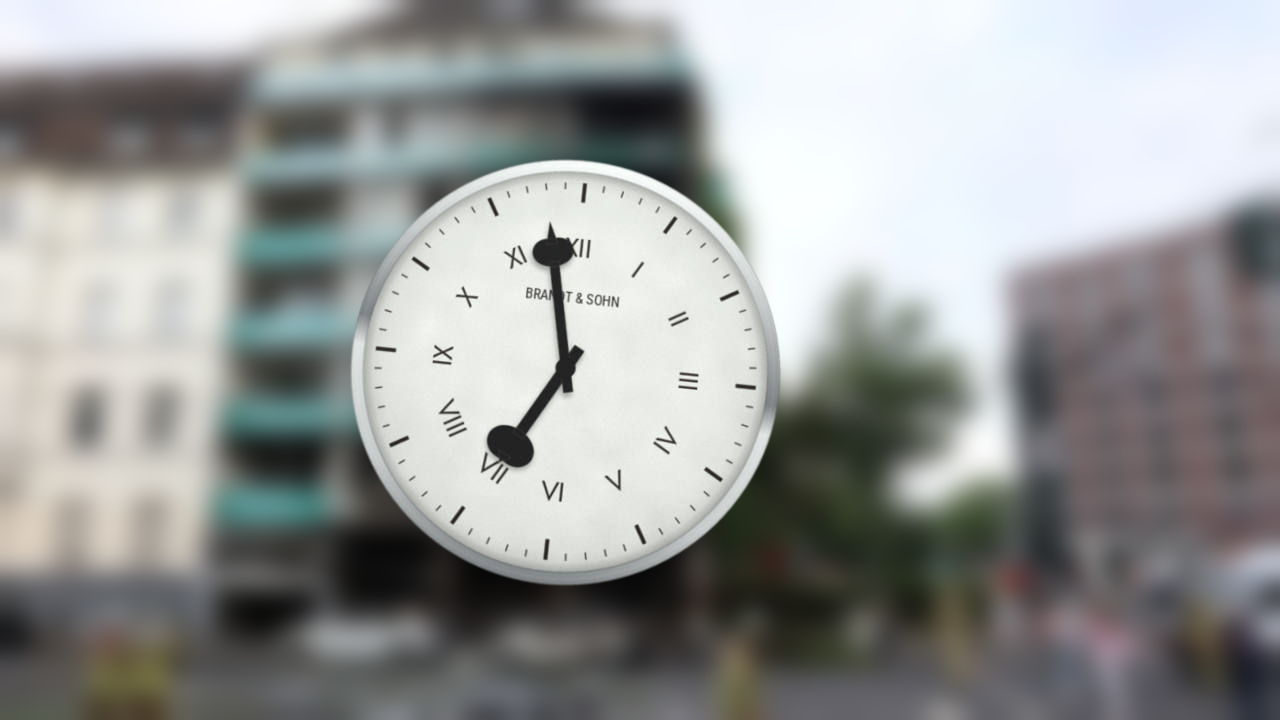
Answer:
6h58
